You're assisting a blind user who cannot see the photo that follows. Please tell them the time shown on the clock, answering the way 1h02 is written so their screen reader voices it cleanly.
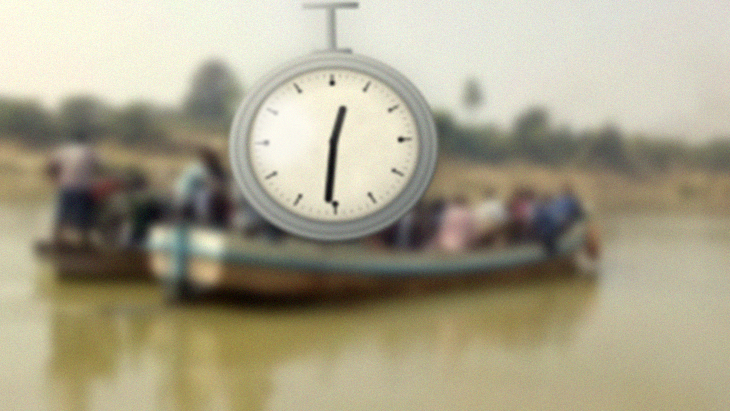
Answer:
12h31
